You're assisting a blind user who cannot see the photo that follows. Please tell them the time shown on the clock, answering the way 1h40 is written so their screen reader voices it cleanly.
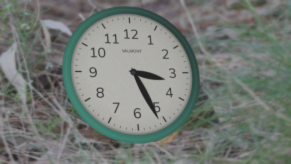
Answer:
3h26
